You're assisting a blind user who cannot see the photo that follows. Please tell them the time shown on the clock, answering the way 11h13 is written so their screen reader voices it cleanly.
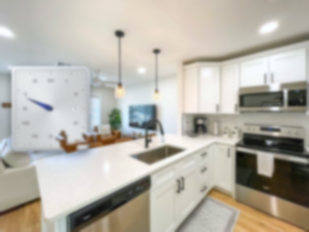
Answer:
9h49
